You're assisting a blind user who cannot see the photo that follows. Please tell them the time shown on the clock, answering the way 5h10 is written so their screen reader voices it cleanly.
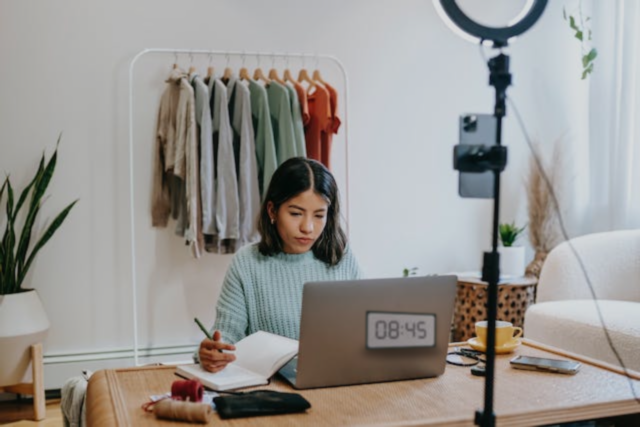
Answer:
8h45
